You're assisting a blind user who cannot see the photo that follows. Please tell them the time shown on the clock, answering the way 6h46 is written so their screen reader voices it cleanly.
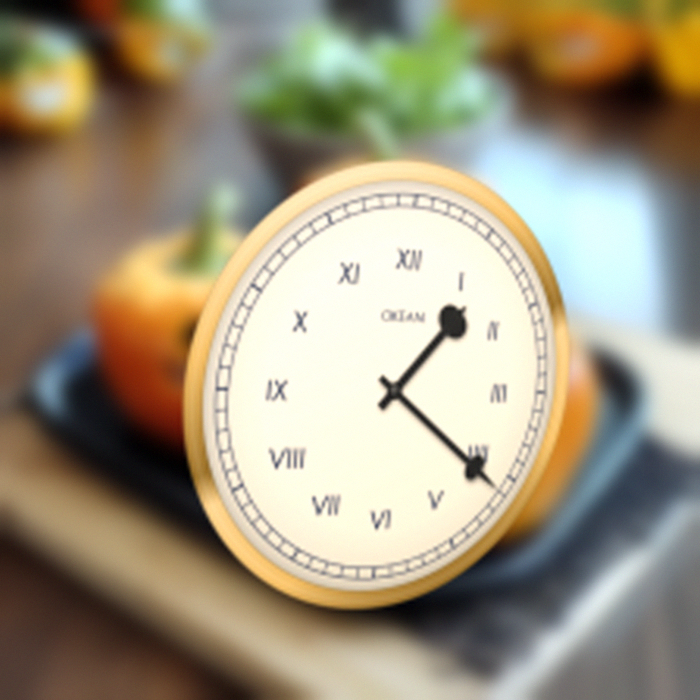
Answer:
1h21
